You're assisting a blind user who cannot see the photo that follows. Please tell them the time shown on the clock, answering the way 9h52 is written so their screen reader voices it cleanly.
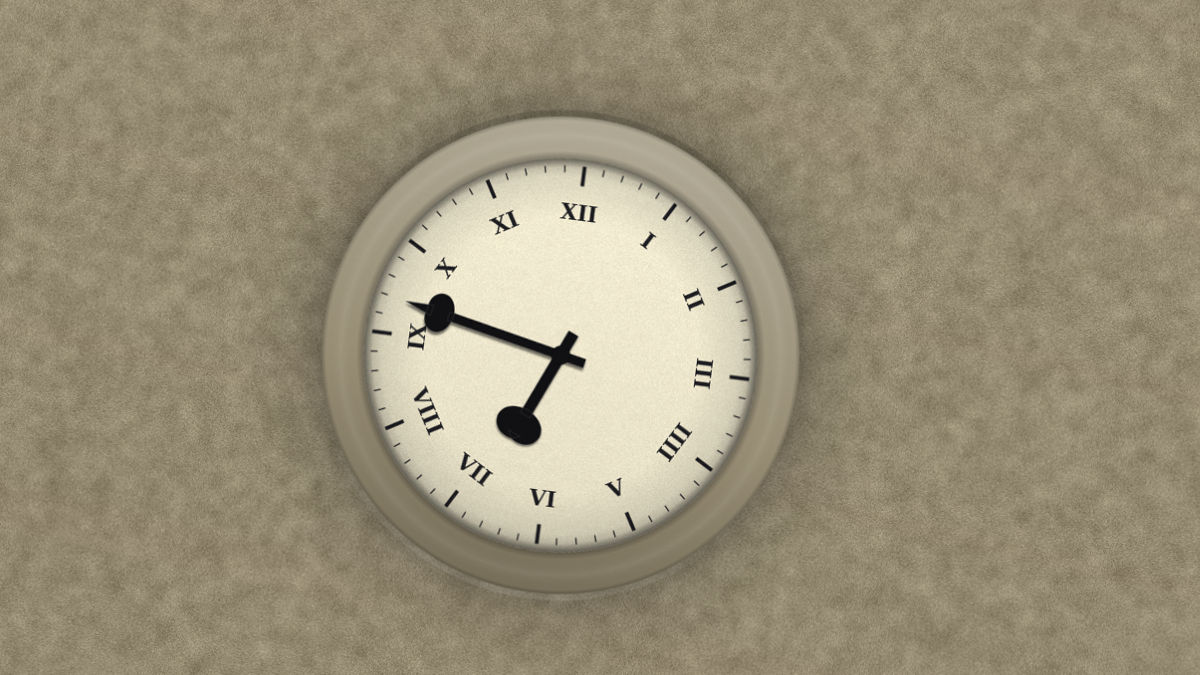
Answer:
6h47
